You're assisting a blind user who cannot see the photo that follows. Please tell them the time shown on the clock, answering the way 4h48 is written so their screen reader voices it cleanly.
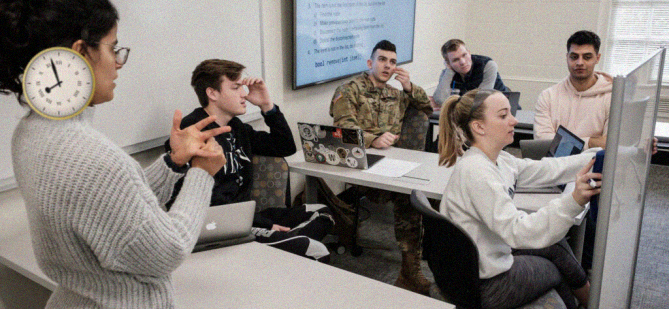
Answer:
7h57
